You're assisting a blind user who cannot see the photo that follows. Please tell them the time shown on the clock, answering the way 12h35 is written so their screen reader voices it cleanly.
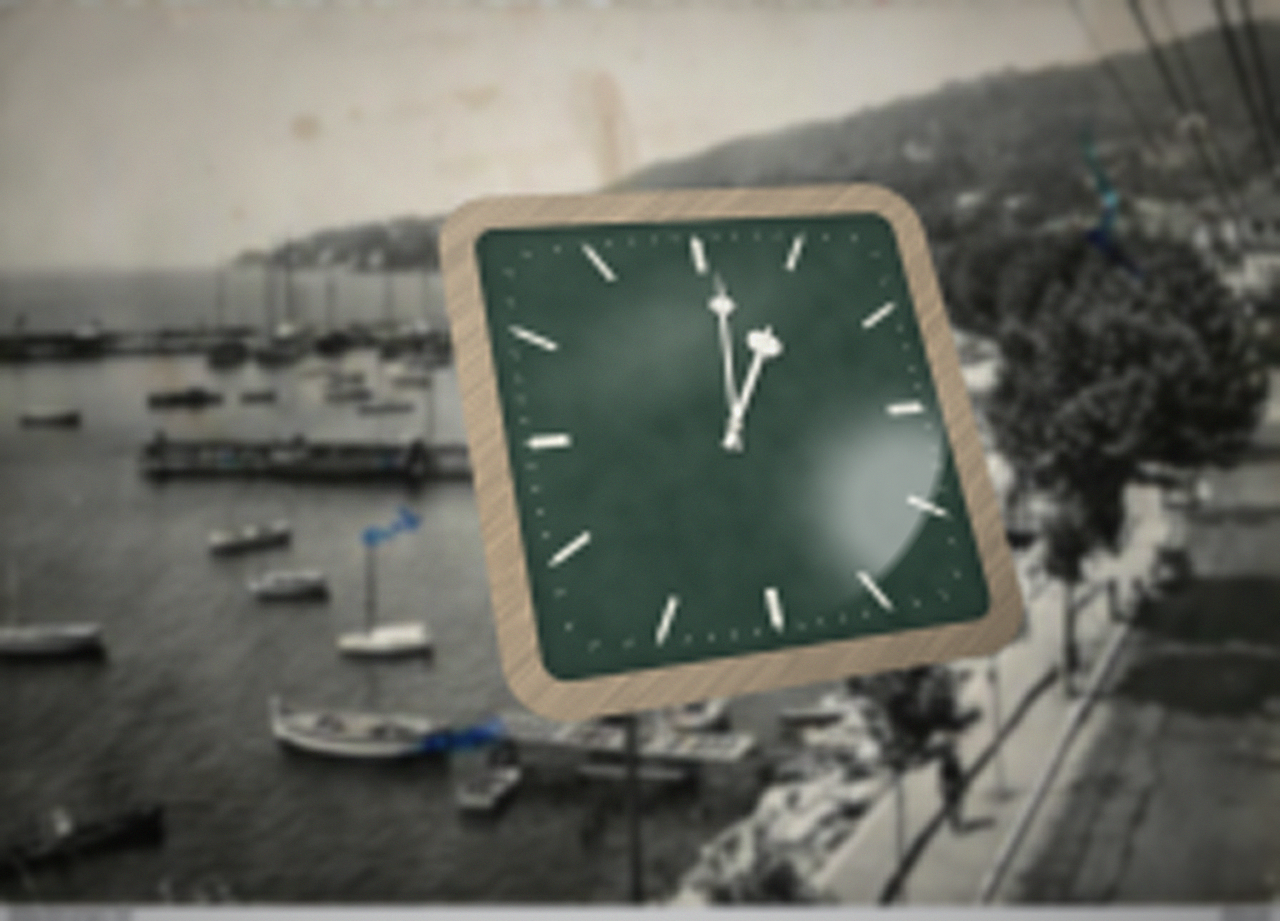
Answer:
1h01
